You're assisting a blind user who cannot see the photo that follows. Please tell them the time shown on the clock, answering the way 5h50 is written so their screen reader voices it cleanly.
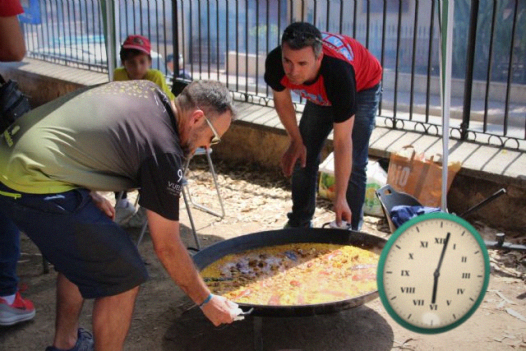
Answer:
6h02
